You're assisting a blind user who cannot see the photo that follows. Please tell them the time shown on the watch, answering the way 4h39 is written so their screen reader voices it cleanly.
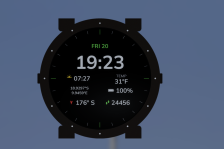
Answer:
19h23
